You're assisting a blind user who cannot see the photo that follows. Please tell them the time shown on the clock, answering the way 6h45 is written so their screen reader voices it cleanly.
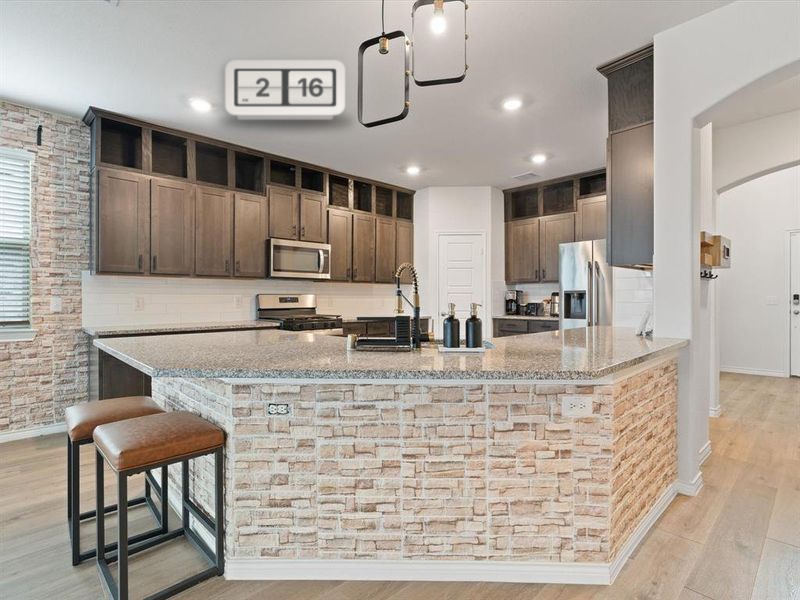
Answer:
2h16
